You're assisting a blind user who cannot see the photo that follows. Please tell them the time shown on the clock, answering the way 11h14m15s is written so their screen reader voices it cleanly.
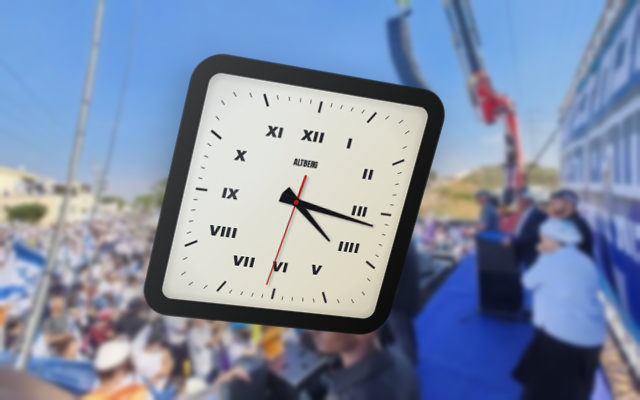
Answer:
4h16m31s
